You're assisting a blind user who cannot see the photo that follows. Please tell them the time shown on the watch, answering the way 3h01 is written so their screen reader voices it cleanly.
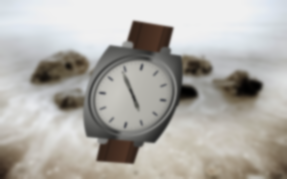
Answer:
4h54
